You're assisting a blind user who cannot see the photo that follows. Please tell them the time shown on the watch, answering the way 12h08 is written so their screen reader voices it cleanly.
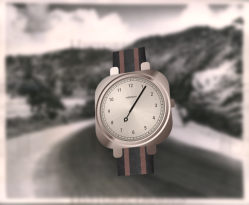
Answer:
7h06
